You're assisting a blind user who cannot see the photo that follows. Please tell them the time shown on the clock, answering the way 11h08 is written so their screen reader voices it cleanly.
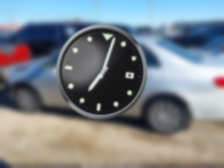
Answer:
7h02
